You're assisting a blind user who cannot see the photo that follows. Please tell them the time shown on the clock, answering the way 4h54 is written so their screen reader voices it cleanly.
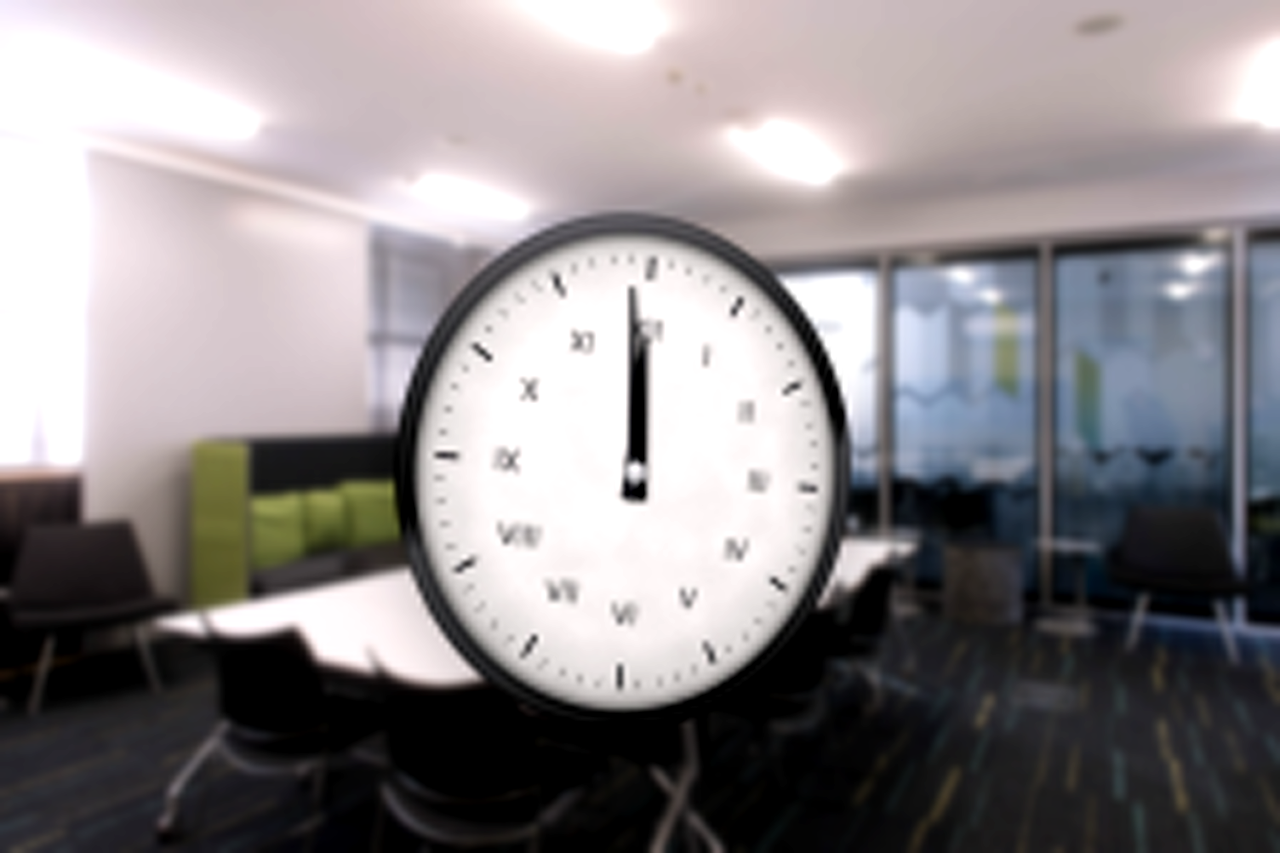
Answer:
11h59
